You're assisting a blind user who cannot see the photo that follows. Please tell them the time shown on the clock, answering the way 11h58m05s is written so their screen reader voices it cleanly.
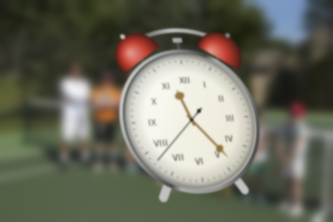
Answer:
11h23m38s
